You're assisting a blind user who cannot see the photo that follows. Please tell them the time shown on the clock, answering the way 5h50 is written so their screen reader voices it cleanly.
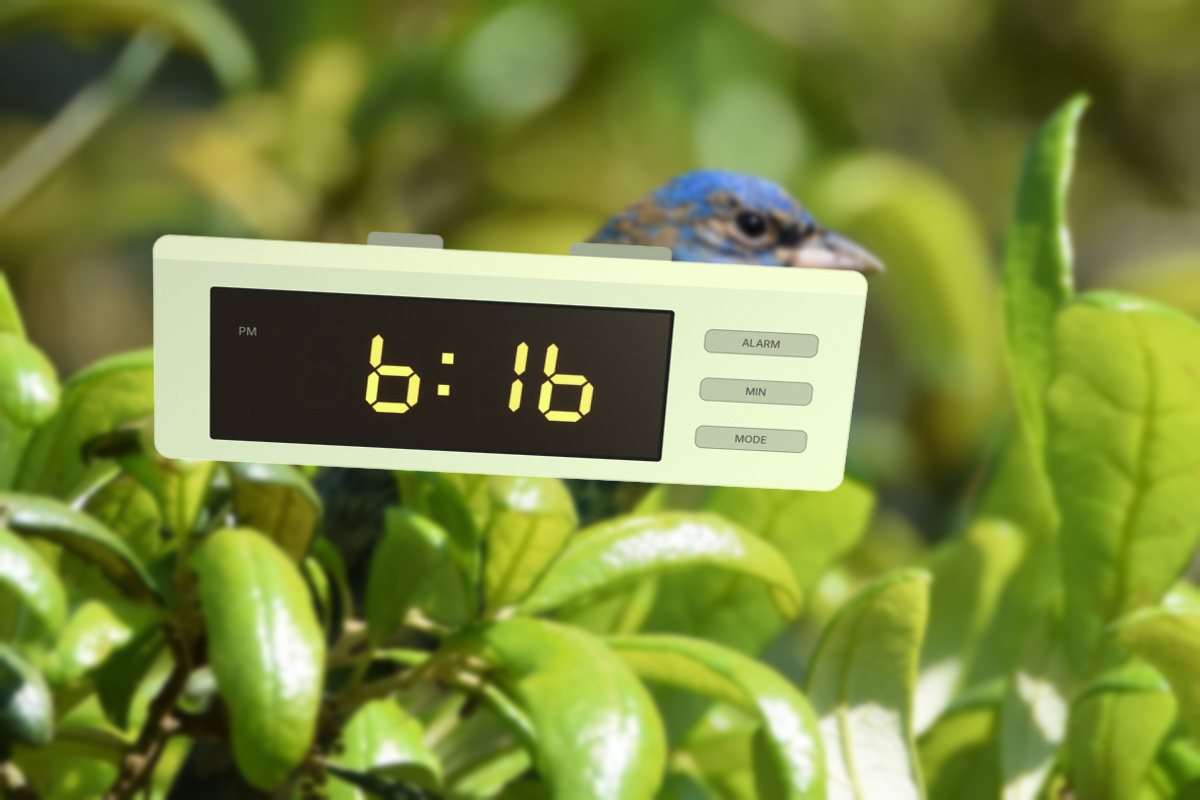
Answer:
6h16
